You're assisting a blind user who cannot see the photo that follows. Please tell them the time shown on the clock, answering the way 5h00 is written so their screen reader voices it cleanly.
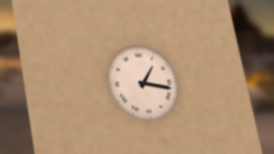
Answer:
1h17
